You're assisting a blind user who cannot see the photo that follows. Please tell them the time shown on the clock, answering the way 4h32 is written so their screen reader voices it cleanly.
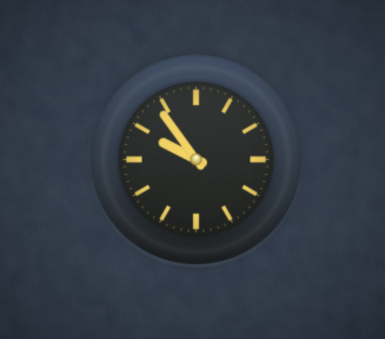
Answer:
9h54
